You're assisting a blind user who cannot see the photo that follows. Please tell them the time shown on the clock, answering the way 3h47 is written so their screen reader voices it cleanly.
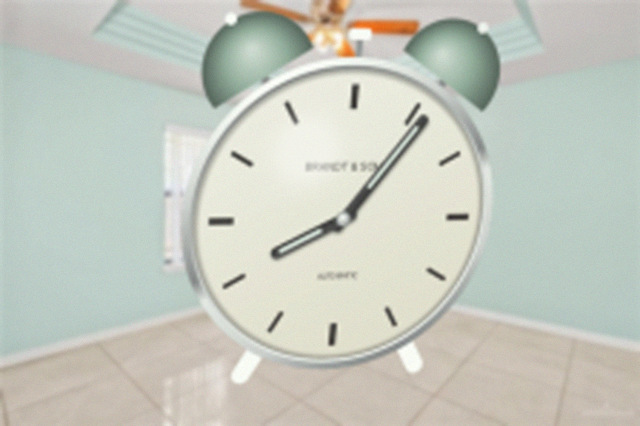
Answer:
8h06
